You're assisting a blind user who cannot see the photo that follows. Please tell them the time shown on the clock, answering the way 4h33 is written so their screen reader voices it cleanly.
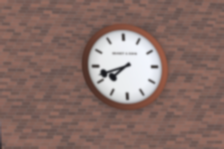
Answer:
7h42
